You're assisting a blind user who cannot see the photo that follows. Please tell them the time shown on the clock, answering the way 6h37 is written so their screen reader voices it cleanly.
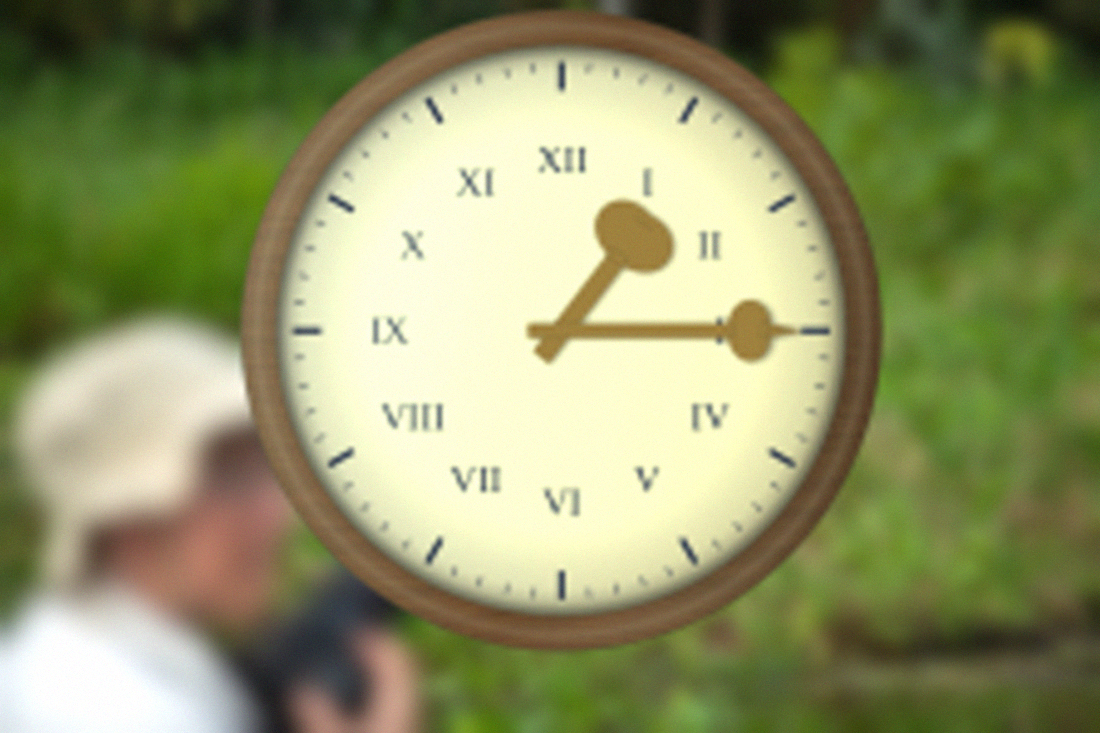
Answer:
1h15
